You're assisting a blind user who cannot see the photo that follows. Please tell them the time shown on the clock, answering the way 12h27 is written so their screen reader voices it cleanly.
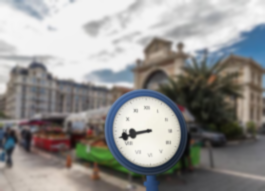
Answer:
8h43
